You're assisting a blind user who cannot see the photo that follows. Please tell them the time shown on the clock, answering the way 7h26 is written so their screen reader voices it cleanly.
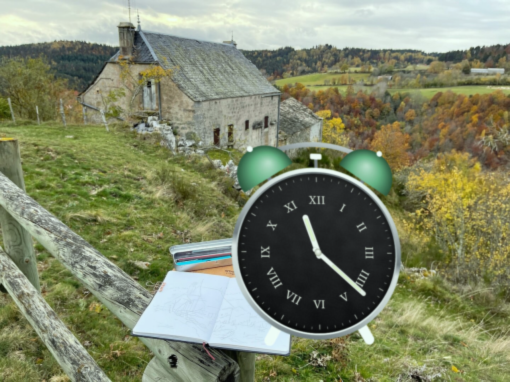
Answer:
11h22
